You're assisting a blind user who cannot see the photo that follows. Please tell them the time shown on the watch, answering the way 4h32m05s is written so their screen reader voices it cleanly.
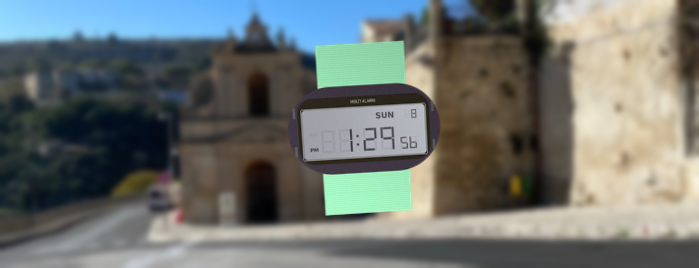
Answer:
1h29m56s
